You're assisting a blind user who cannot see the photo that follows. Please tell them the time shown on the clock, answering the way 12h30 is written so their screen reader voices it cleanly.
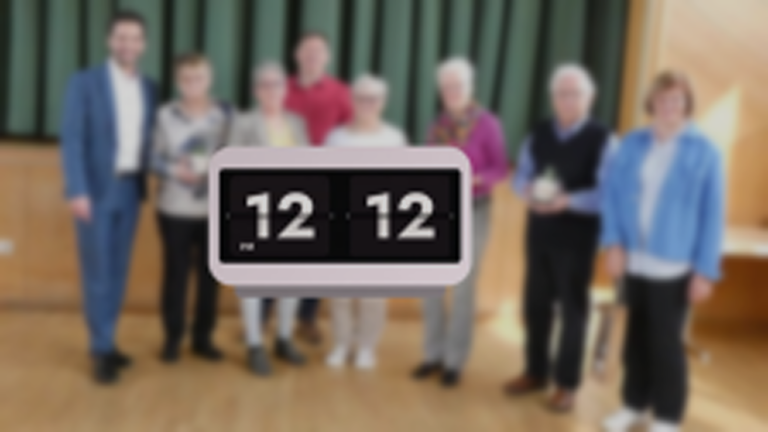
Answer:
12h12
